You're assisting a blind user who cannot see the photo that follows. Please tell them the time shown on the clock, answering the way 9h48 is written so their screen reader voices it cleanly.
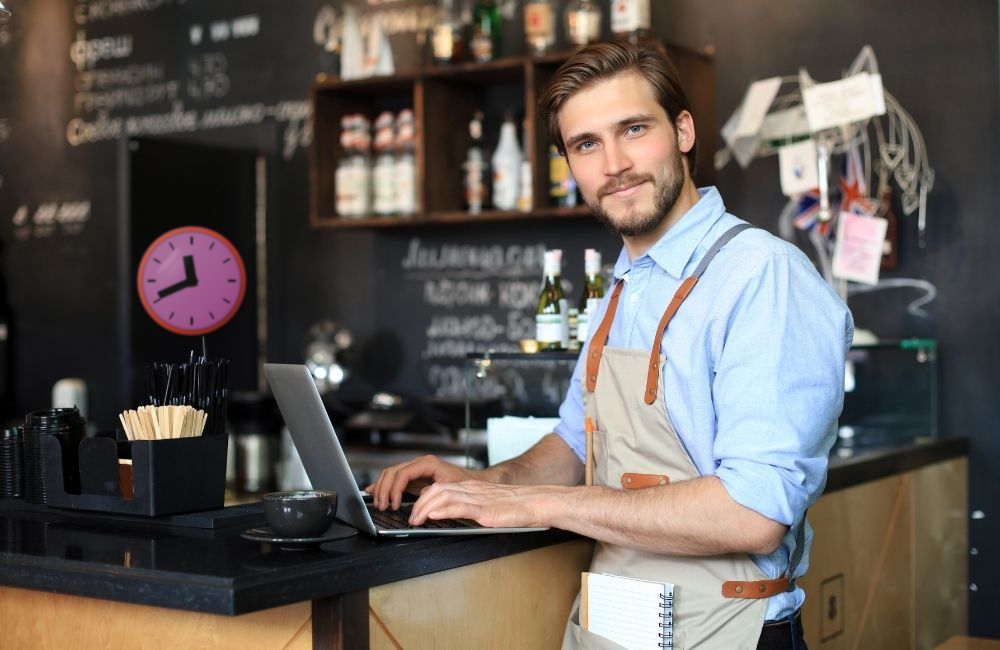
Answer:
11h41
